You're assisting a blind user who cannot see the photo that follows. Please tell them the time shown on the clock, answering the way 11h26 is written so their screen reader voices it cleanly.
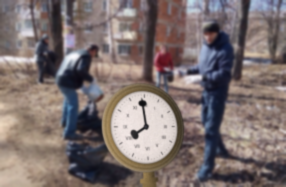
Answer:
7h59
